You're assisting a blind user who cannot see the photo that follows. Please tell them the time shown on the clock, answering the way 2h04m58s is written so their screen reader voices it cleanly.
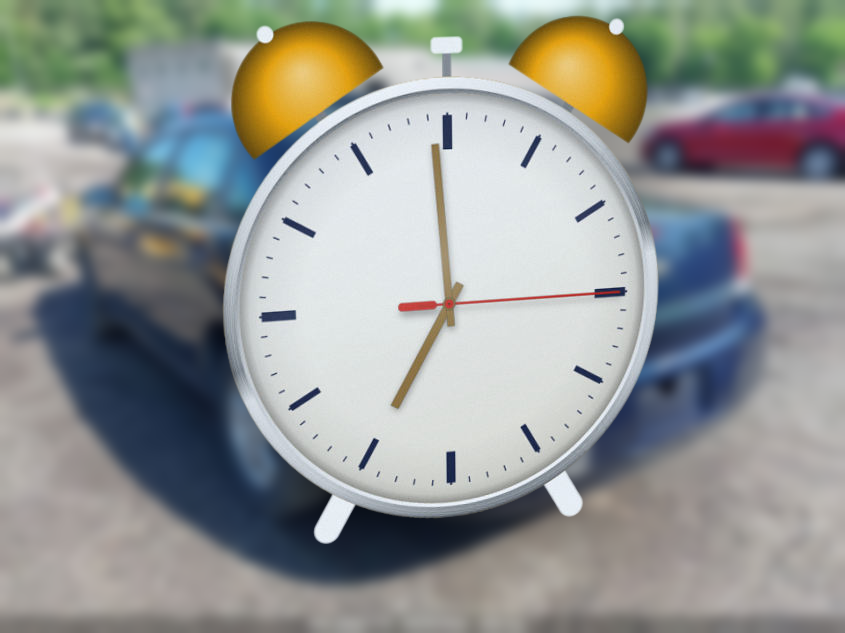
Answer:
6h59m15s
